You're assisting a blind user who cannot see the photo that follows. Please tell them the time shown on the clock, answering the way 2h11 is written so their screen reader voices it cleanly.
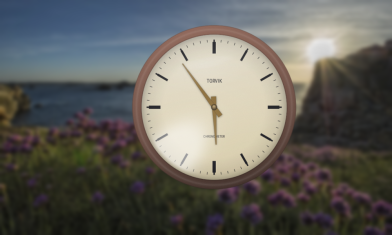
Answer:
5h54
